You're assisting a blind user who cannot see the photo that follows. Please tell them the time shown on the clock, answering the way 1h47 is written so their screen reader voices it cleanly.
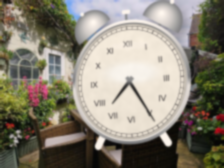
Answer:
7h25
